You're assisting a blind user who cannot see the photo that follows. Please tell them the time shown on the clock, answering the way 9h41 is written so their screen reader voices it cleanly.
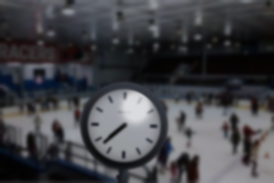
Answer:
7h38
